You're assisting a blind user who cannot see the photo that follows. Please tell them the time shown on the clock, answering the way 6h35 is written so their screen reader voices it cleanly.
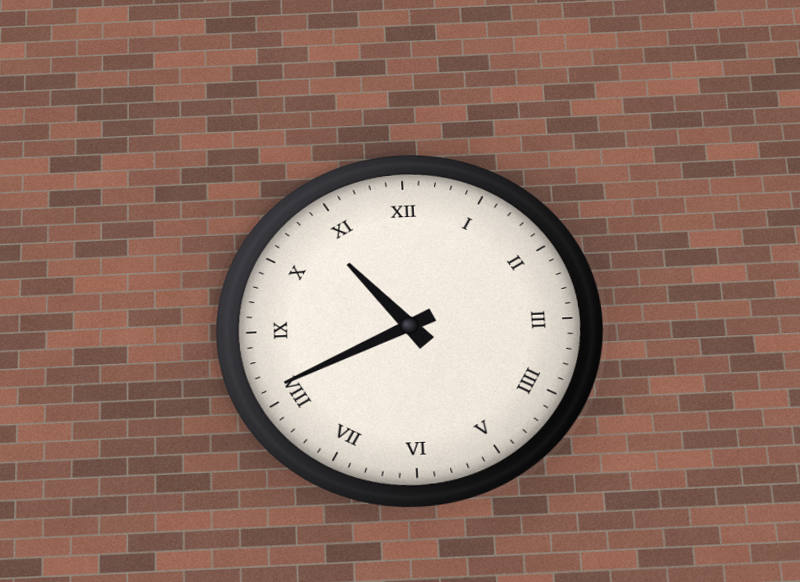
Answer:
10h41
